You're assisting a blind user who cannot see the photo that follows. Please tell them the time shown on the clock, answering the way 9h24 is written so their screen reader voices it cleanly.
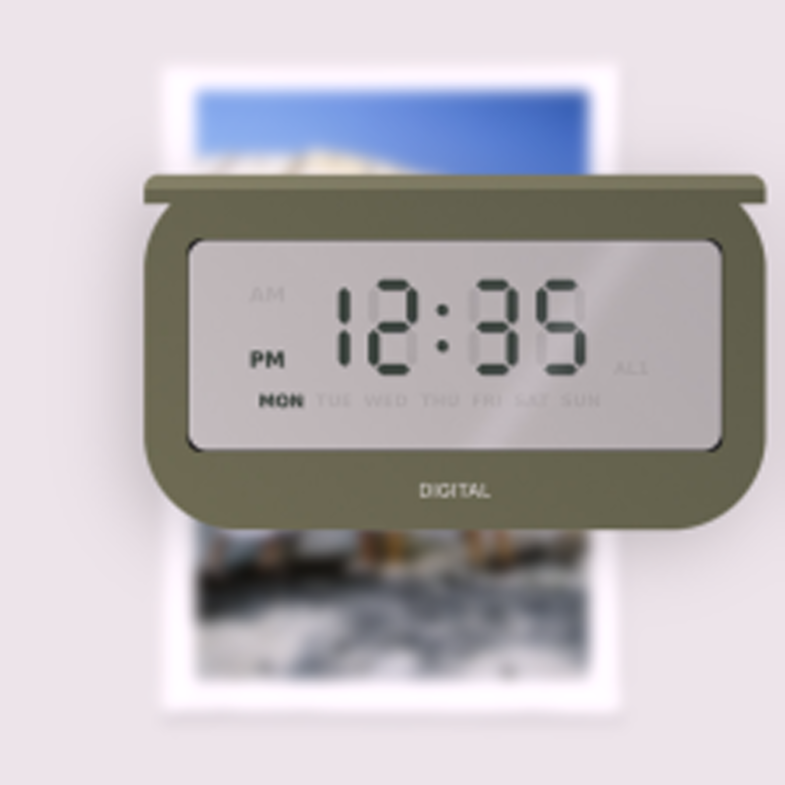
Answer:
12h35
